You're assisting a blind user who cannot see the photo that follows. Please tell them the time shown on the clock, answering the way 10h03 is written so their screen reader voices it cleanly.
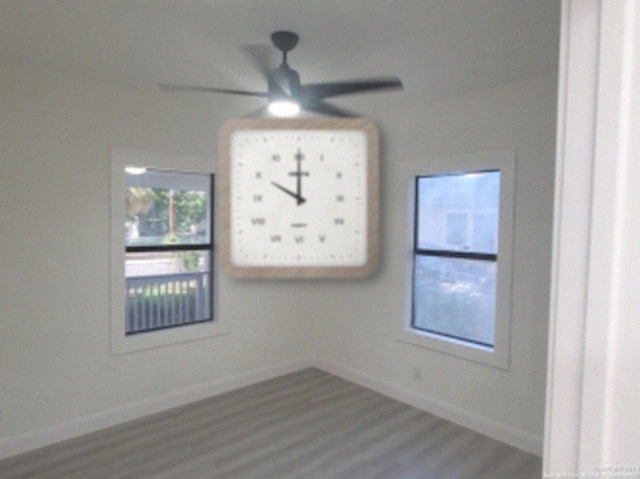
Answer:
10h00
